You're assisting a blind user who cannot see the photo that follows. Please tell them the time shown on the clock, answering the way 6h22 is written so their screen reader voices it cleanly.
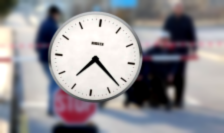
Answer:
7h22
